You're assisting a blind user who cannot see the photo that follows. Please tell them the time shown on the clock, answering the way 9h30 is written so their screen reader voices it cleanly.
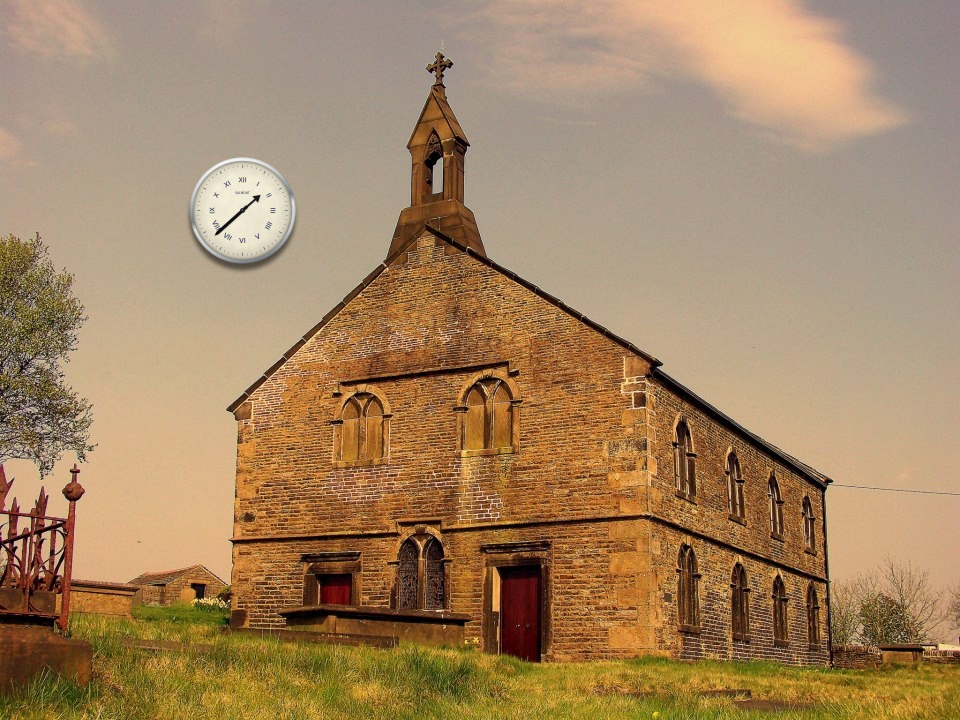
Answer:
1h38
